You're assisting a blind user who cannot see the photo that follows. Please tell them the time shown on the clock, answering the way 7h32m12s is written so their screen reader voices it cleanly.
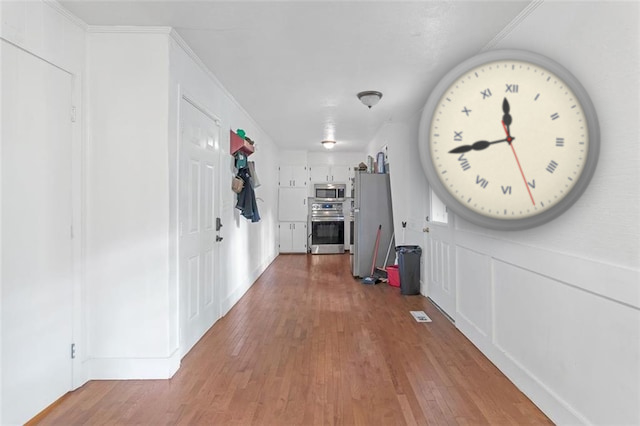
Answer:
11h42m26s
